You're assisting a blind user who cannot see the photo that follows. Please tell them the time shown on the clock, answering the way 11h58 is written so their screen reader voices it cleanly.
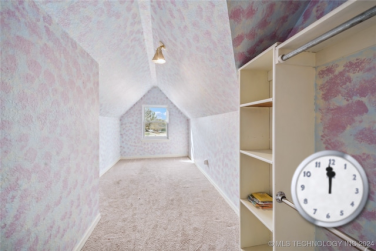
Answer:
11h59
